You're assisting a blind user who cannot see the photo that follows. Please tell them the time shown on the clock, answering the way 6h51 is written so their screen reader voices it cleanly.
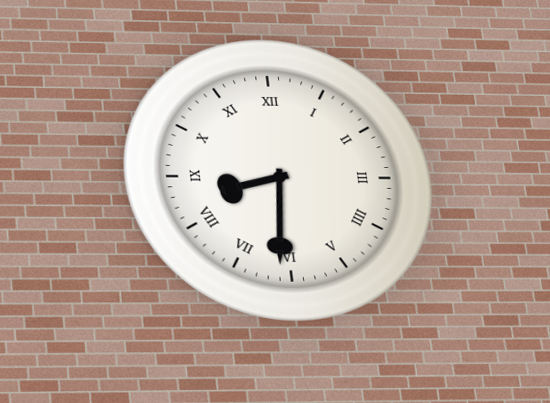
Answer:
8h31
